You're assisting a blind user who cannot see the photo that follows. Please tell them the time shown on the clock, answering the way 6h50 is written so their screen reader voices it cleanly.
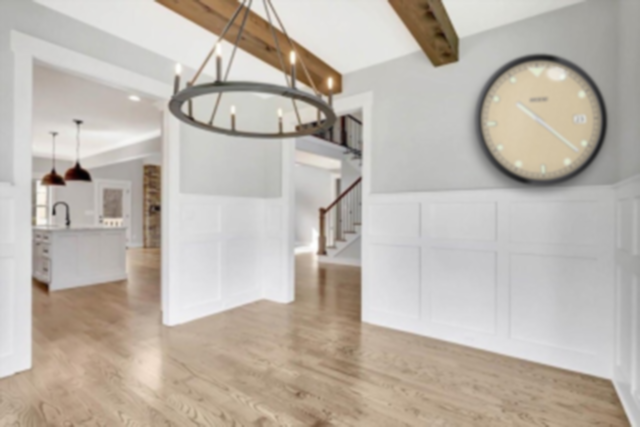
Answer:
10h22
